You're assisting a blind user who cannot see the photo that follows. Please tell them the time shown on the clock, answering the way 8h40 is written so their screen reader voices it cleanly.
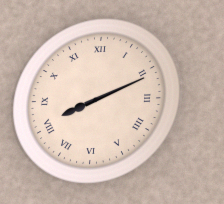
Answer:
8h11
